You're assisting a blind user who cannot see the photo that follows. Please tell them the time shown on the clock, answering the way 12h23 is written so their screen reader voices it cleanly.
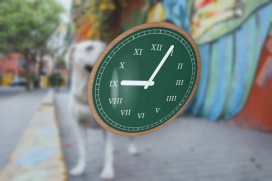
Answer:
9h04
